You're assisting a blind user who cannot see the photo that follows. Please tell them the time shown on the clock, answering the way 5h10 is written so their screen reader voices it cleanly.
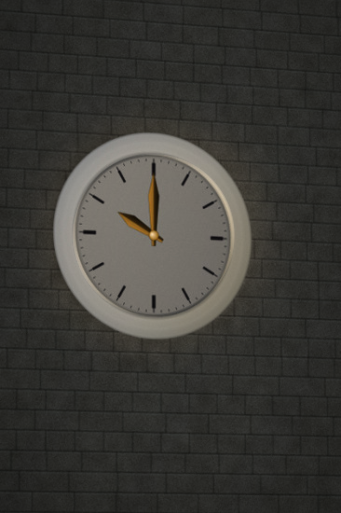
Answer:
10h00
